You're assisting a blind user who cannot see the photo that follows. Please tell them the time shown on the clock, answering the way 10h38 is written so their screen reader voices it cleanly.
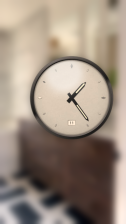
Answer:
1h24
